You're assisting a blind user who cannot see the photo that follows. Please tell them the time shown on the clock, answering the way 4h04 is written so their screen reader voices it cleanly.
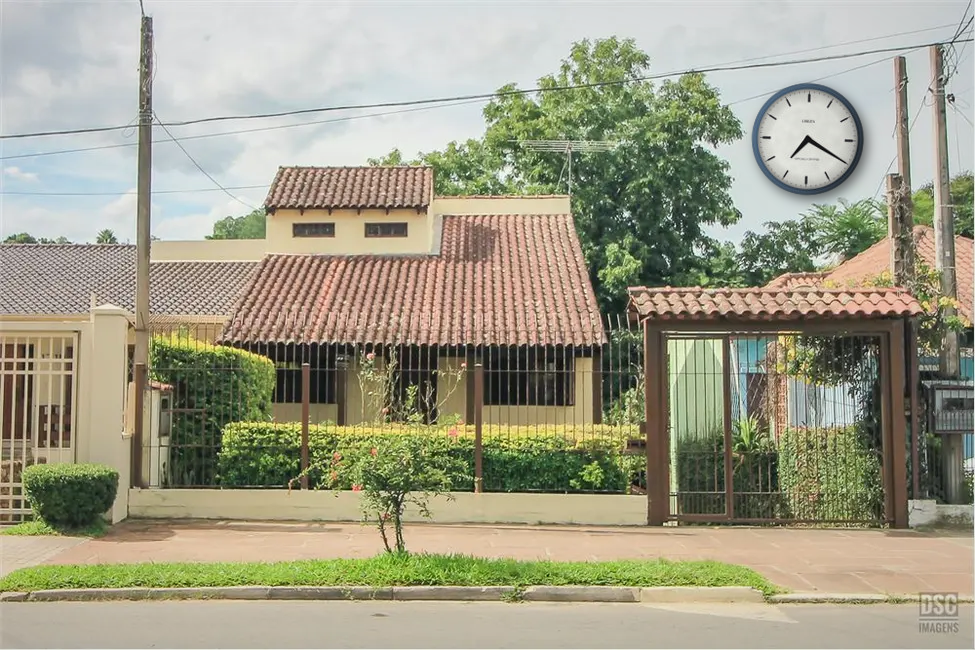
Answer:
7h20
